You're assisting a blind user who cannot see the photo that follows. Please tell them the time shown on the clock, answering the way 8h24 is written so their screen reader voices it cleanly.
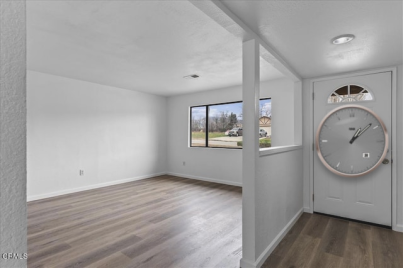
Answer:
1h08
